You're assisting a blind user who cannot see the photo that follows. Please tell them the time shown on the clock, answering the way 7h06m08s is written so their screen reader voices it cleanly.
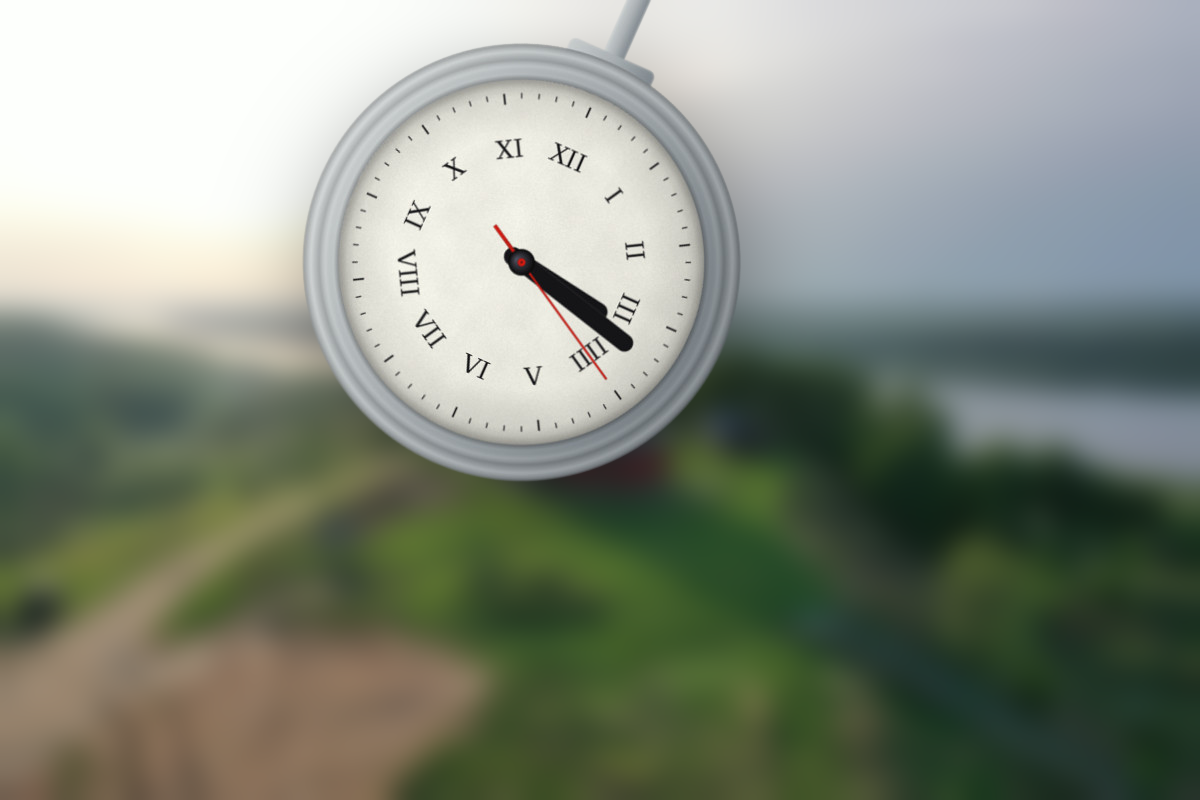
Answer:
3h17m20s
